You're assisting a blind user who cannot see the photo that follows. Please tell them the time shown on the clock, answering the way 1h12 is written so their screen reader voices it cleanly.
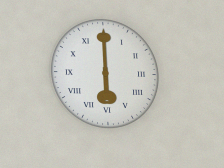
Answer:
6h00
